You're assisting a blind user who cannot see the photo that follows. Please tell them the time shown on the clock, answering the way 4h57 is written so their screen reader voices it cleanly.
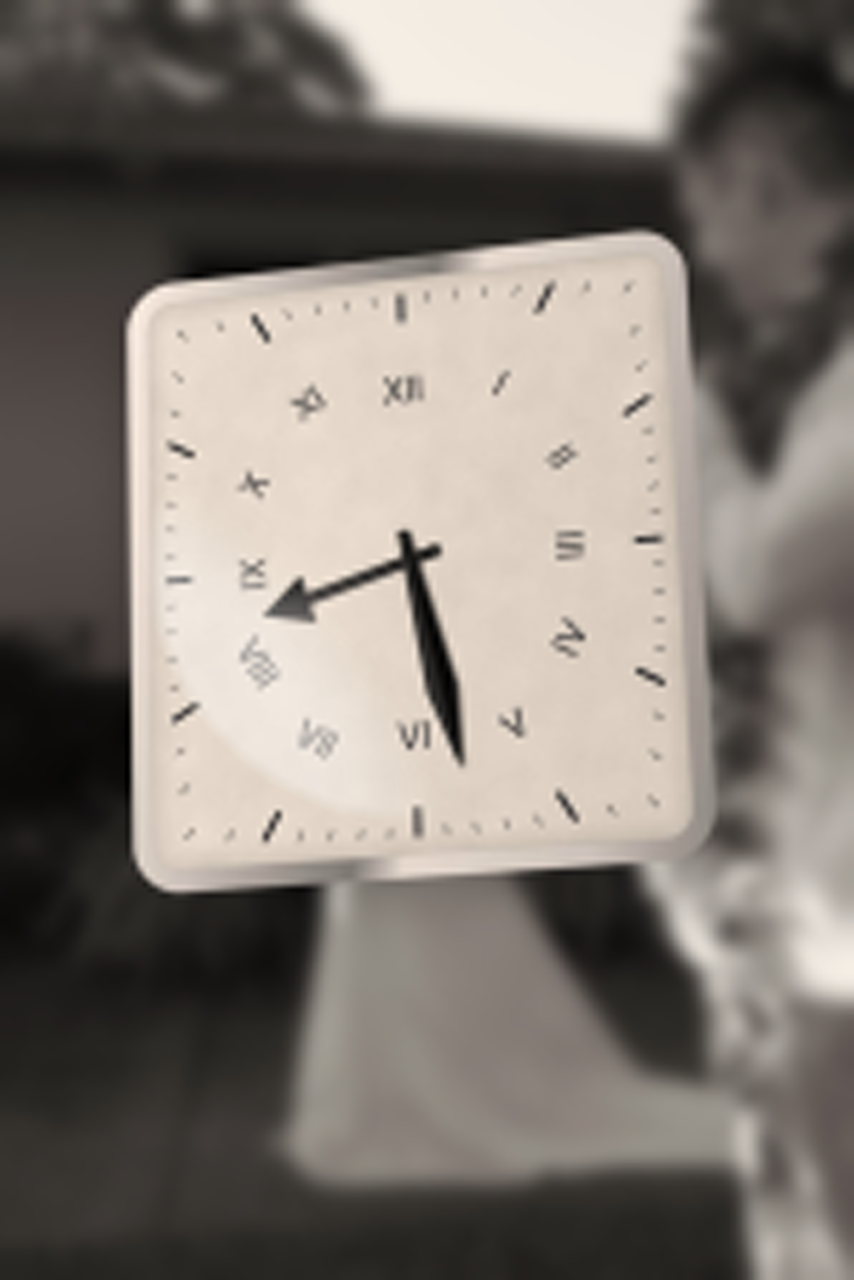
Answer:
8h28
